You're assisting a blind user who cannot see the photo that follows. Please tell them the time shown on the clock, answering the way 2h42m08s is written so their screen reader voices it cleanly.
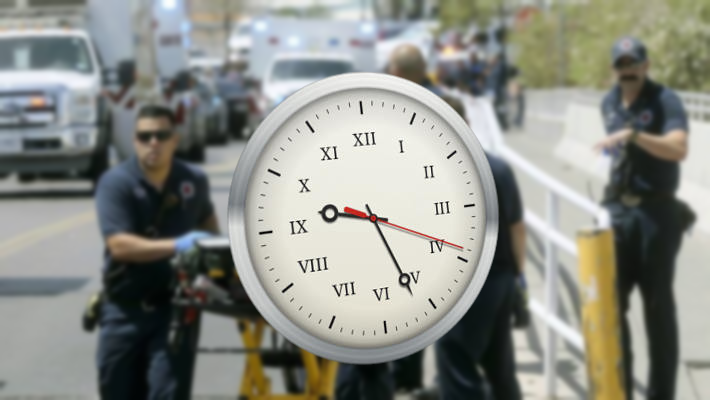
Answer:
9h26m19s
